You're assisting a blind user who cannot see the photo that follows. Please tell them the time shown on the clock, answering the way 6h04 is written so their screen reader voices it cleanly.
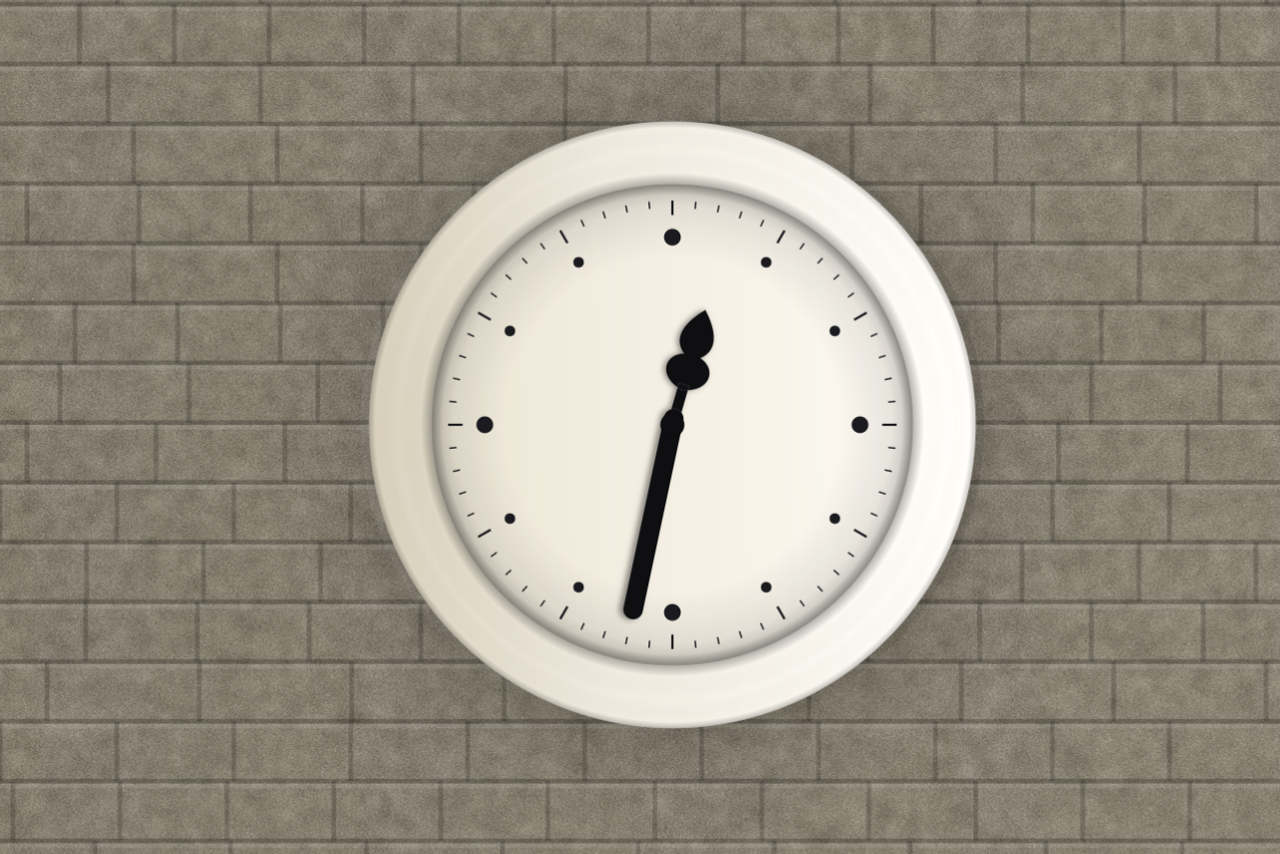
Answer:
12h32
